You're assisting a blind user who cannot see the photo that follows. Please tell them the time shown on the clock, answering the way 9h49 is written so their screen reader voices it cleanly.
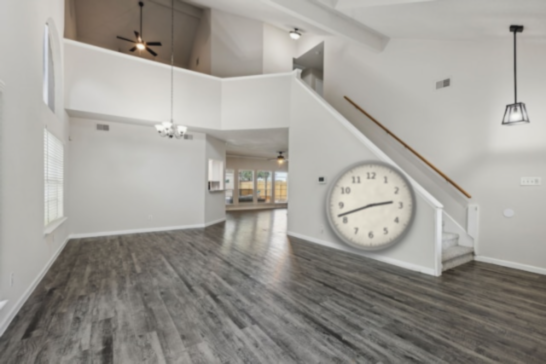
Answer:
2h42
